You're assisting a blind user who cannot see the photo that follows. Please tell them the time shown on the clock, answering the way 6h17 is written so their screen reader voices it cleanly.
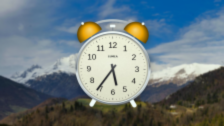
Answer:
5h36
